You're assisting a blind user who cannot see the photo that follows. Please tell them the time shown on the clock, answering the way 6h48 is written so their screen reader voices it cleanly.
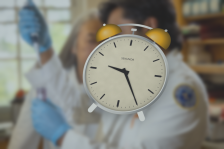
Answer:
9h25
